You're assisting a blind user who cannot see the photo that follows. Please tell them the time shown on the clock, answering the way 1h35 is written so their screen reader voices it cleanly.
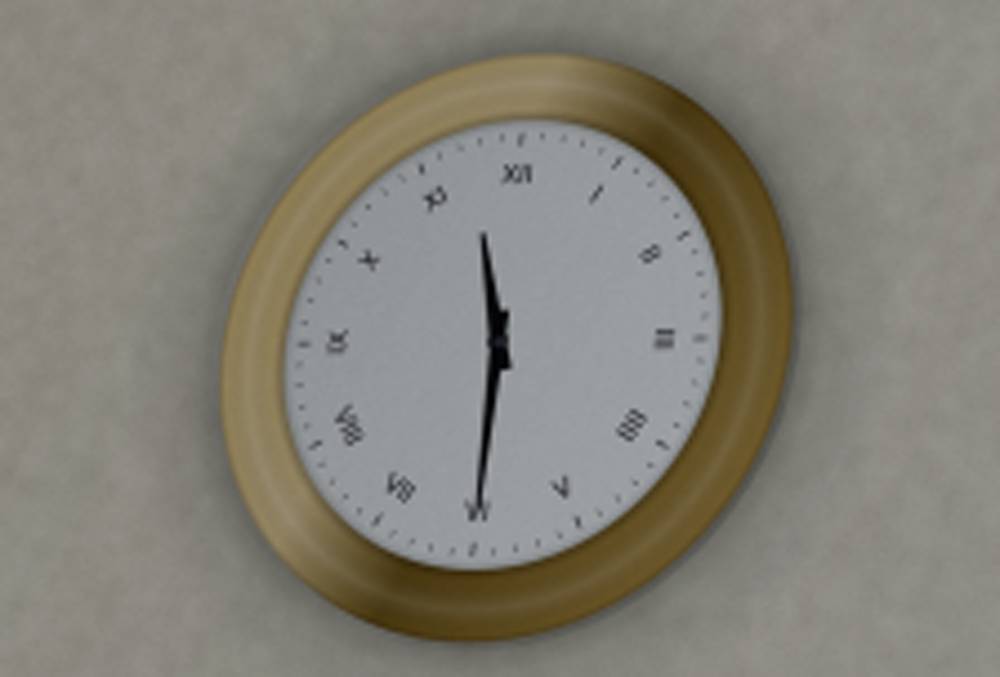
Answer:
11h30
